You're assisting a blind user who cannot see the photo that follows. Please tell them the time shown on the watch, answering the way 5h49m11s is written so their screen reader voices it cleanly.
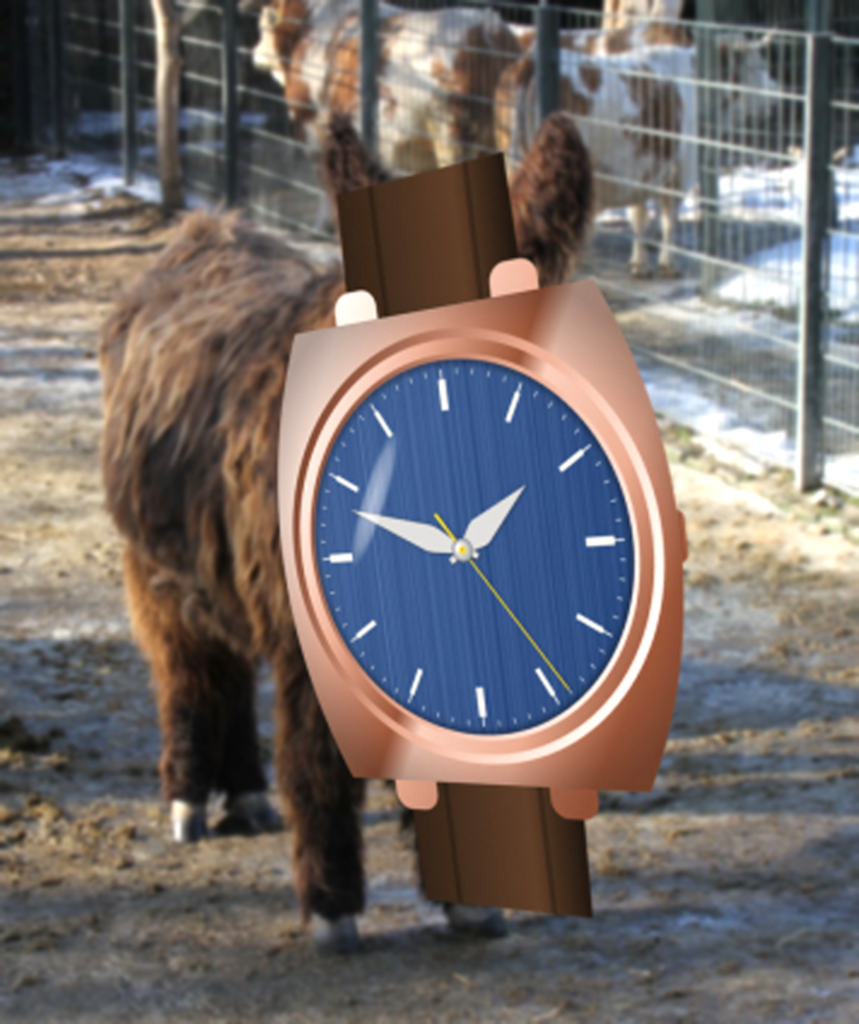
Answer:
1h48m24s
